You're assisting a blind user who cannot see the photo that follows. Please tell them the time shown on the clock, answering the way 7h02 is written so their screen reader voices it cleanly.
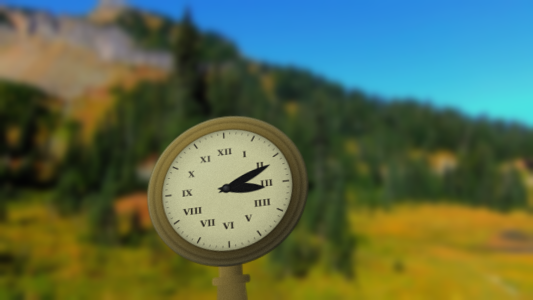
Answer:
3h11
